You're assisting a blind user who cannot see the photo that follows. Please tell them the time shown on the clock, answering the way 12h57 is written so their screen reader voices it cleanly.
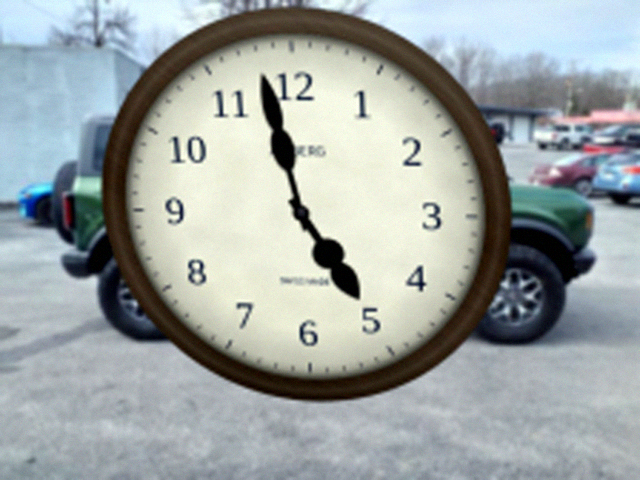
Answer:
4h58
